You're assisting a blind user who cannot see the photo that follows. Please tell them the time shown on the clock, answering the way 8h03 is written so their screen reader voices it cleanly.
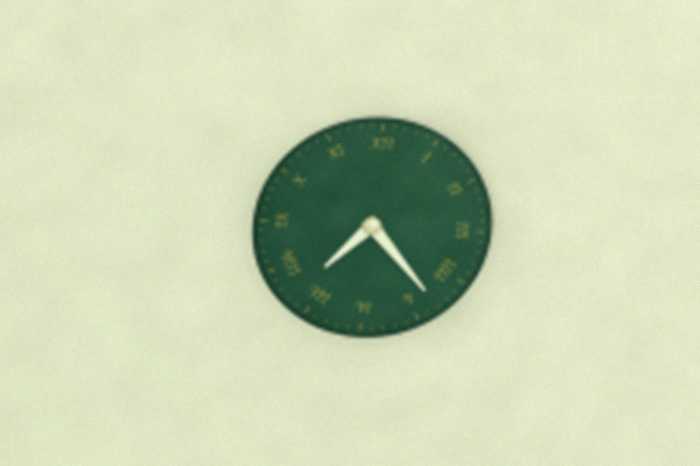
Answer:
7h23
